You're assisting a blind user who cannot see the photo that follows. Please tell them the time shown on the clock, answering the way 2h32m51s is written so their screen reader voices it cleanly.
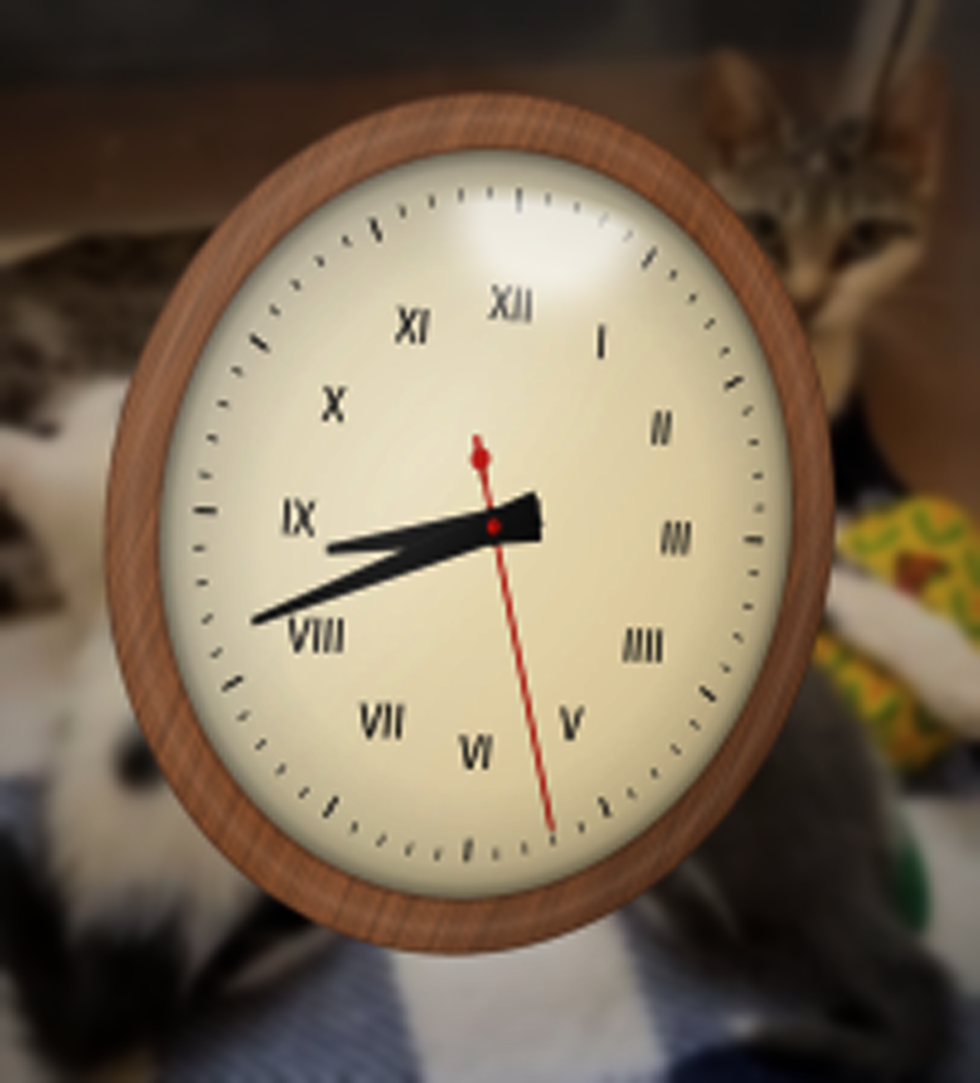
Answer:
8h41m27s
